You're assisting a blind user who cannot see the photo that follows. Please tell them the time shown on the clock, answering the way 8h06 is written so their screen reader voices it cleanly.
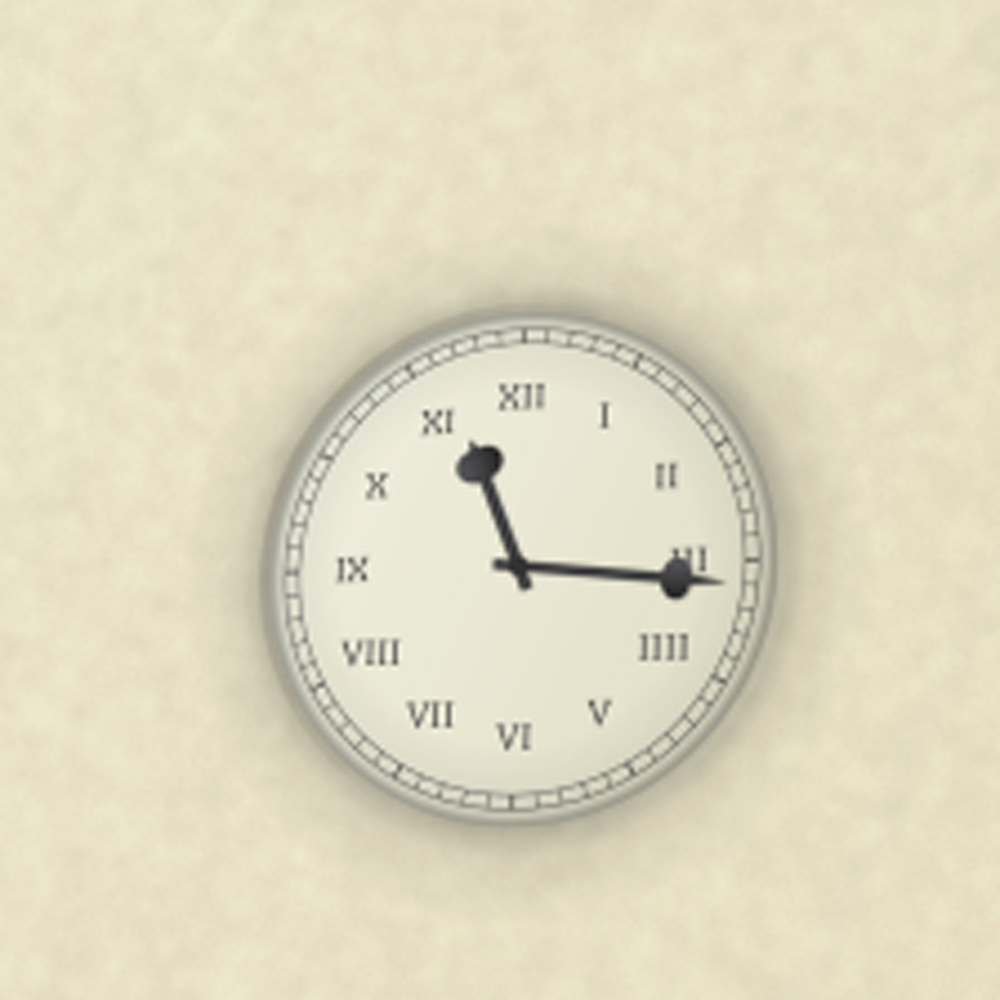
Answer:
11h16
